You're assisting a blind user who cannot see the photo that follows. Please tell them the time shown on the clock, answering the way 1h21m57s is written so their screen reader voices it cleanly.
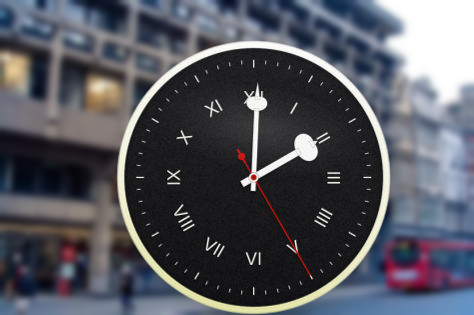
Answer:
2h00m25s
